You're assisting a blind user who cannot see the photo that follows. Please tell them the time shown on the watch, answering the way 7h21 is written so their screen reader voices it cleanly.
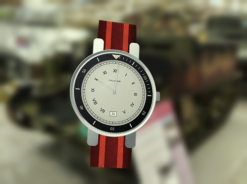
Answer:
10h01
